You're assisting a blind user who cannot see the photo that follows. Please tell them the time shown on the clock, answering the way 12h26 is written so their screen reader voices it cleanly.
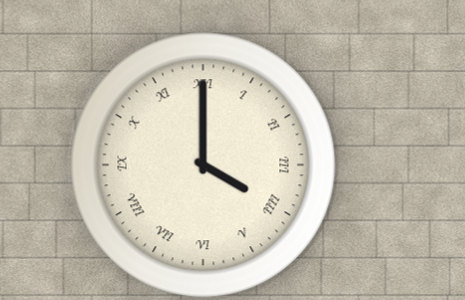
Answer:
4h00
